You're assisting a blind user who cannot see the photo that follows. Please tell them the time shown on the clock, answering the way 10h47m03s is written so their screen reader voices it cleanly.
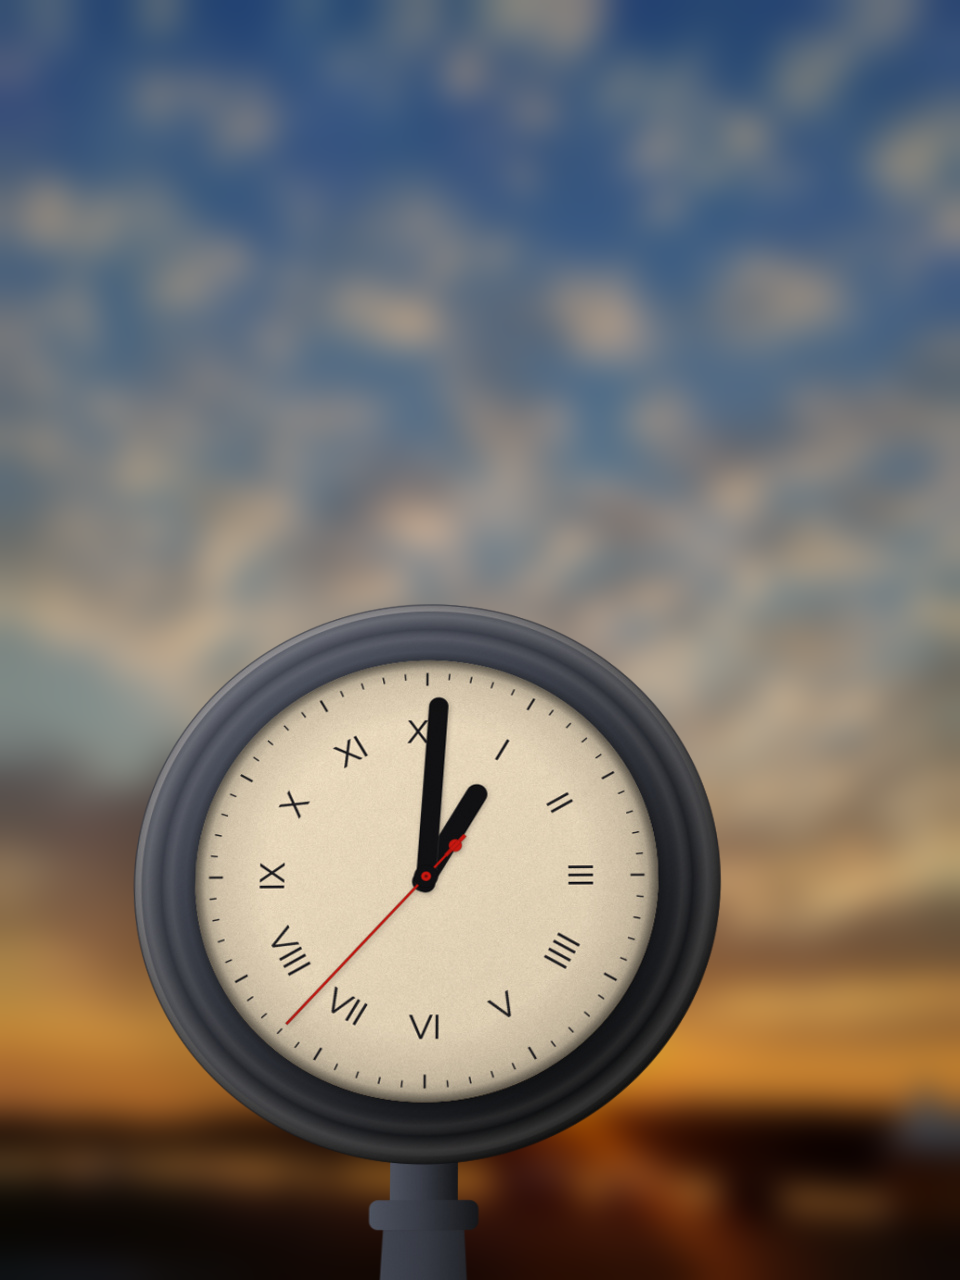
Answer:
1h00m37s
